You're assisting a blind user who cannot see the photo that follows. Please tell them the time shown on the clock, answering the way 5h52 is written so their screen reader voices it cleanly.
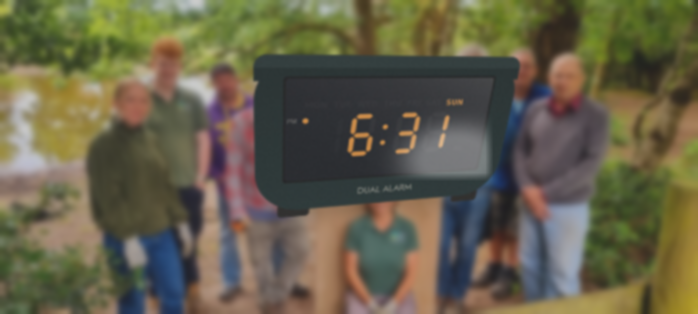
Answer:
6h31
